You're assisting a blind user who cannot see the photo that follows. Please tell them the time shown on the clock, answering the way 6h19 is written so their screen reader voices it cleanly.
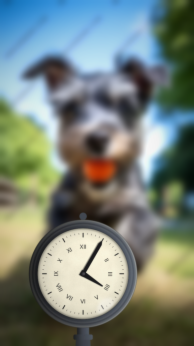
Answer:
4h05
